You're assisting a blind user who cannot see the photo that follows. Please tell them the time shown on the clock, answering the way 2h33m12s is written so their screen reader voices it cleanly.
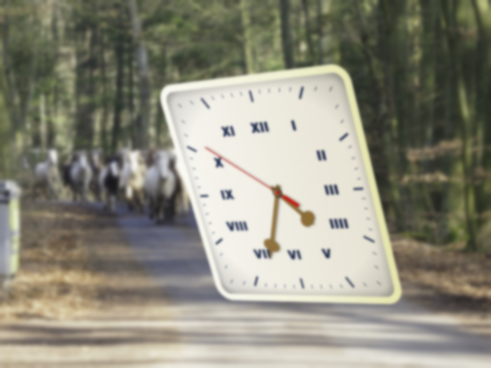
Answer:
4h33m51s
